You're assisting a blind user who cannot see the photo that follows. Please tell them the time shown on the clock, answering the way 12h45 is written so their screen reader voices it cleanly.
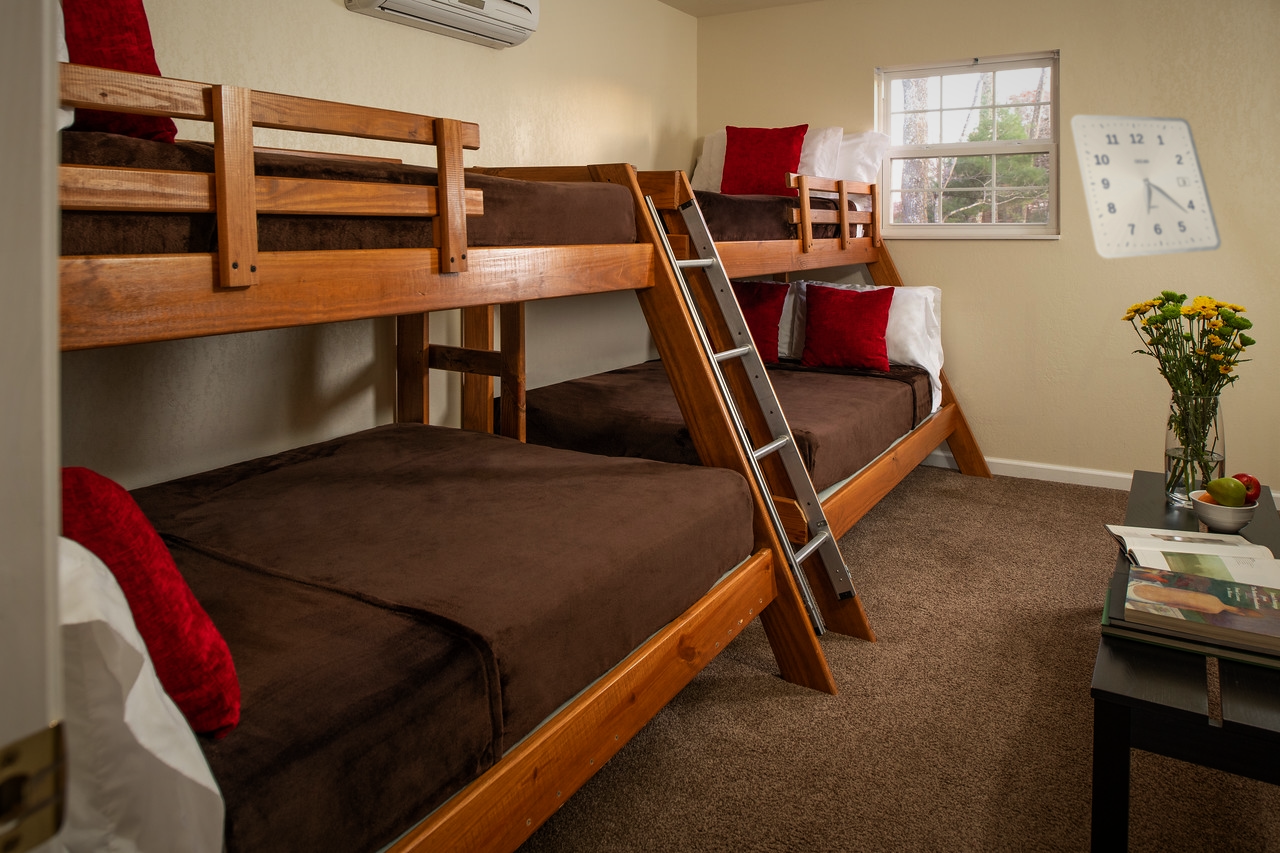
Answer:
6h22
